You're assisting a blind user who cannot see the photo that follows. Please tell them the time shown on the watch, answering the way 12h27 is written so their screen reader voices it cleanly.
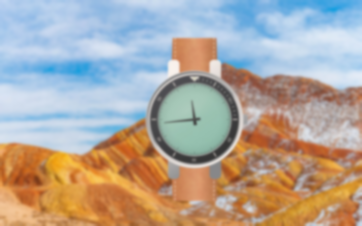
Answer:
11h44
